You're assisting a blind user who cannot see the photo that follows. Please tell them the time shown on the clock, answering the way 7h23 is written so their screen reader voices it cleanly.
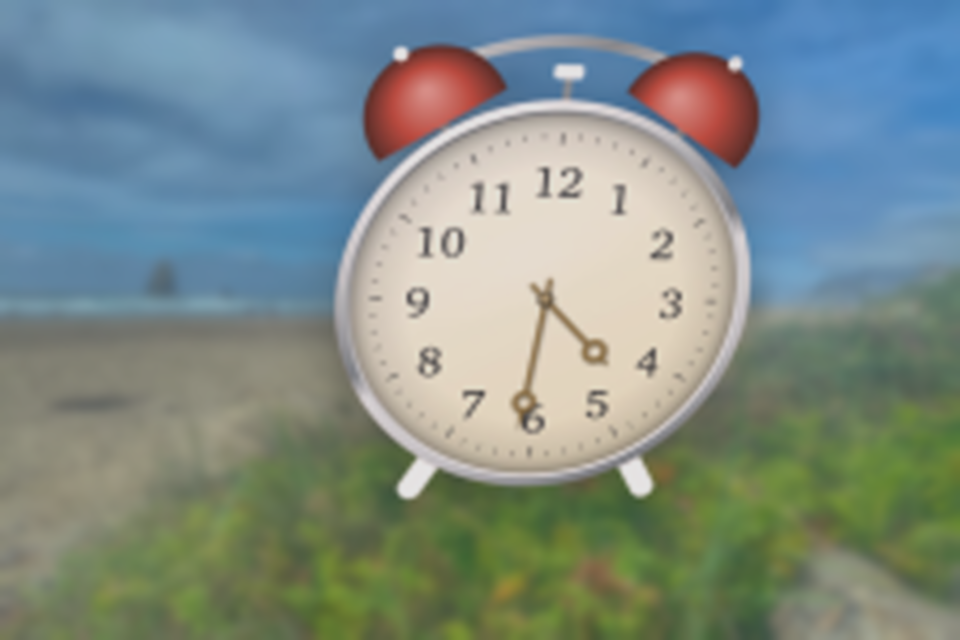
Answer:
4h31
